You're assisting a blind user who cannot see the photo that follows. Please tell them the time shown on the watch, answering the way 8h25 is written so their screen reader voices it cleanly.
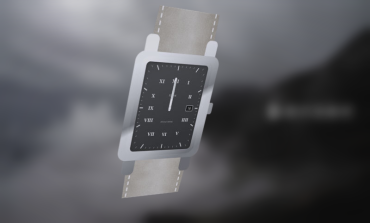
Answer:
12h00
